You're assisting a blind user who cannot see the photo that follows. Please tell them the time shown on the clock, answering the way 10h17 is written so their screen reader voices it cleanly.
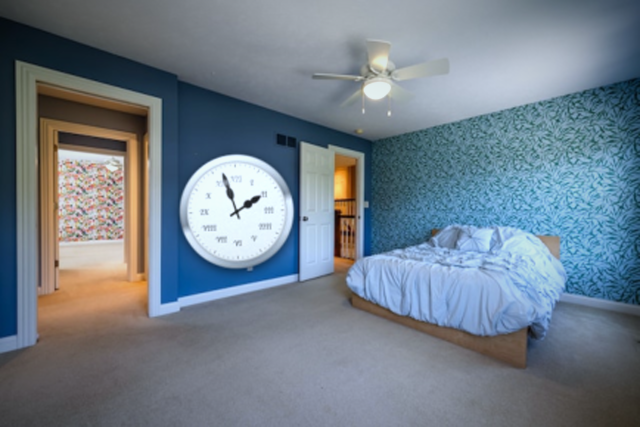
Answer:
1h57
